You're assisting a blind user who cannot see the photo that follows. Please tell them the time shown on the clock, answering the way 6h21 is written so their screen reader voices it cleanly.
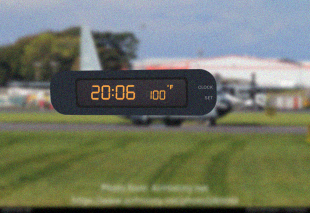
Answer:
20h06
